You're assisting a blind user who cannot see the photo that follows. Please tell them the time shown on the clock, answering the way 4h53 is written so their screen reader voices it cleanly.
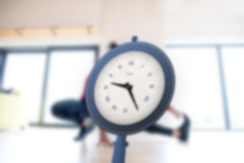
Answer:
9h25
